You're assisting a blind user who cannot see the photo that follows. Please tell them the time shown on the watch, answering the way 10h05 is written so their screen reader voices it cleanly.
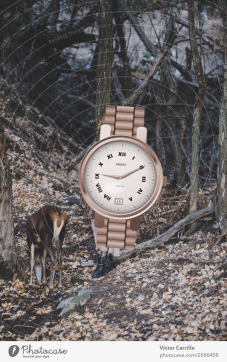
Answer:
9h10
